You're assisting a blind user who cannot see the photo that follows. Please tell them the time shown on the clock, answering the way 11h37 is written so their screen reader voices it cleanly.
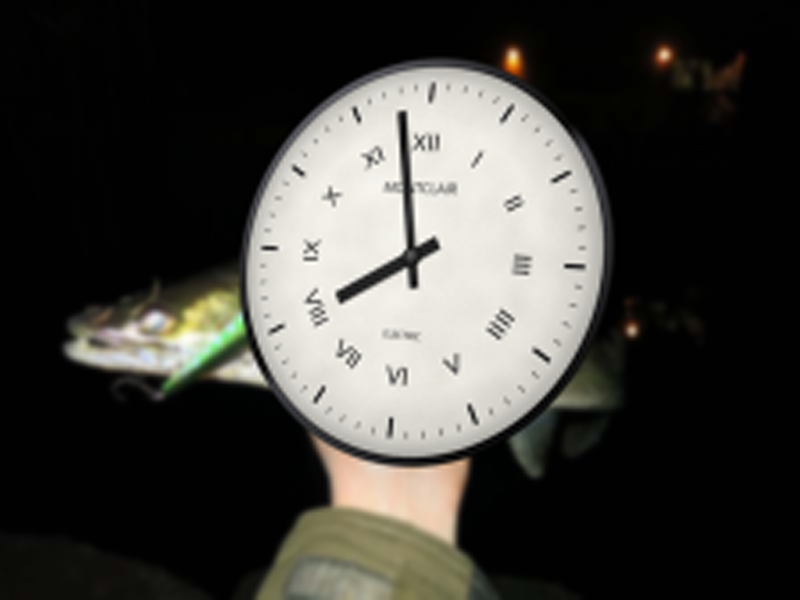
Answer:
7h58
